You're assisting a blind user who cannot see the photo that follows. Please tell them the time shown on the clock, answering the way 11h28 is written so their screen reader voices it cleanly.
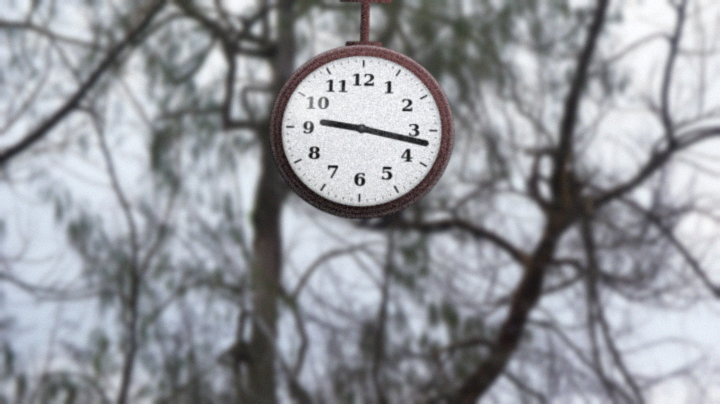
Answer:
9h17
